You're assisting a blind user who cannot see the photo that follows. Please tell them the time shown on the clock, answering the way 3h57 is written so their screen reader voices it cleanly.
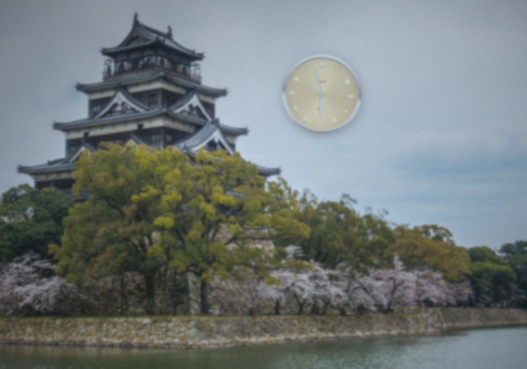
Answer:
5h57
